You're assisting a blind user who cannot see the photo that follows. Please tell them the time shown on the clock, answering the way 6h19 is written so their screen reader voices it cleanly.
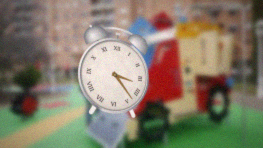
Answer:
3h23
